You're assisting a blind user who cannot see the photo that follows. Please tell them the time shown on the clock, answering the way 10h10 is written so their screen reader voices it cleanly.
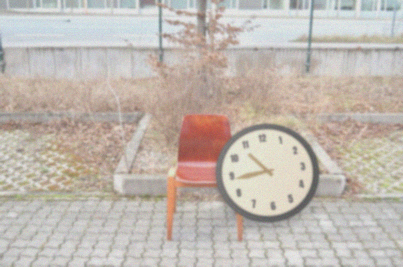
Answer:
10h44
